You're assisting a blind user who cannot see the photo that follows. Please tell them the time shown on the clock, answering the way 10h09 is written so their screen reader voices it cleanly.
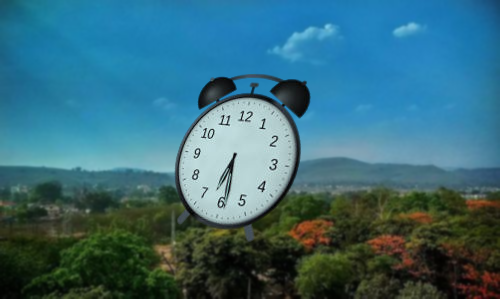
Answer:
6h29
